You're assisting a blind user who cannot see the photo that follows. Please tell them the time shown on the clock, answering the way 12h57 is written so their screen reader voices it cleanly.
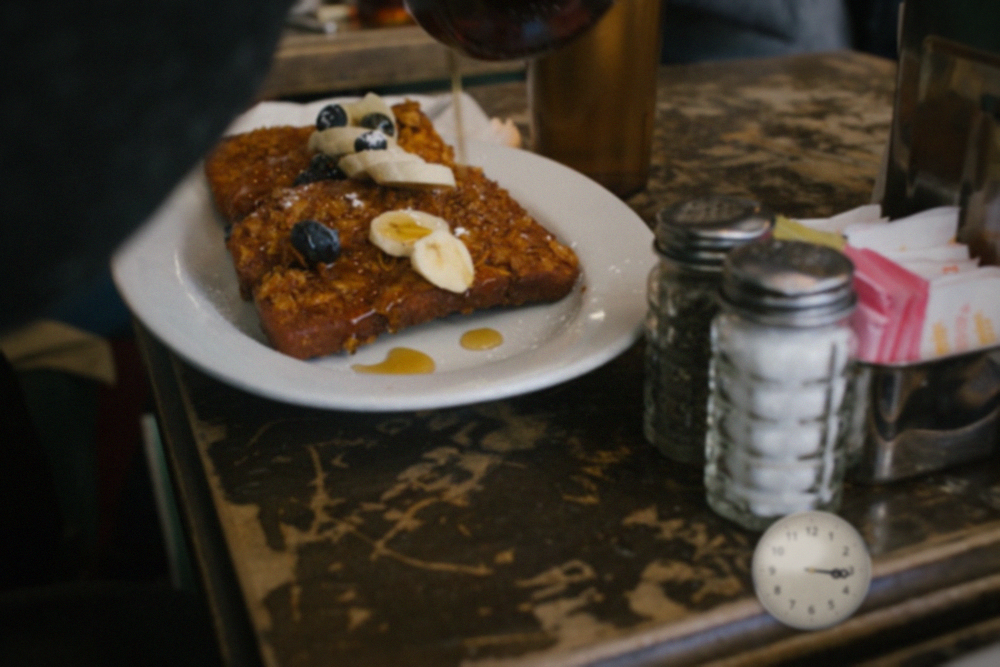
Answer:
3h16
